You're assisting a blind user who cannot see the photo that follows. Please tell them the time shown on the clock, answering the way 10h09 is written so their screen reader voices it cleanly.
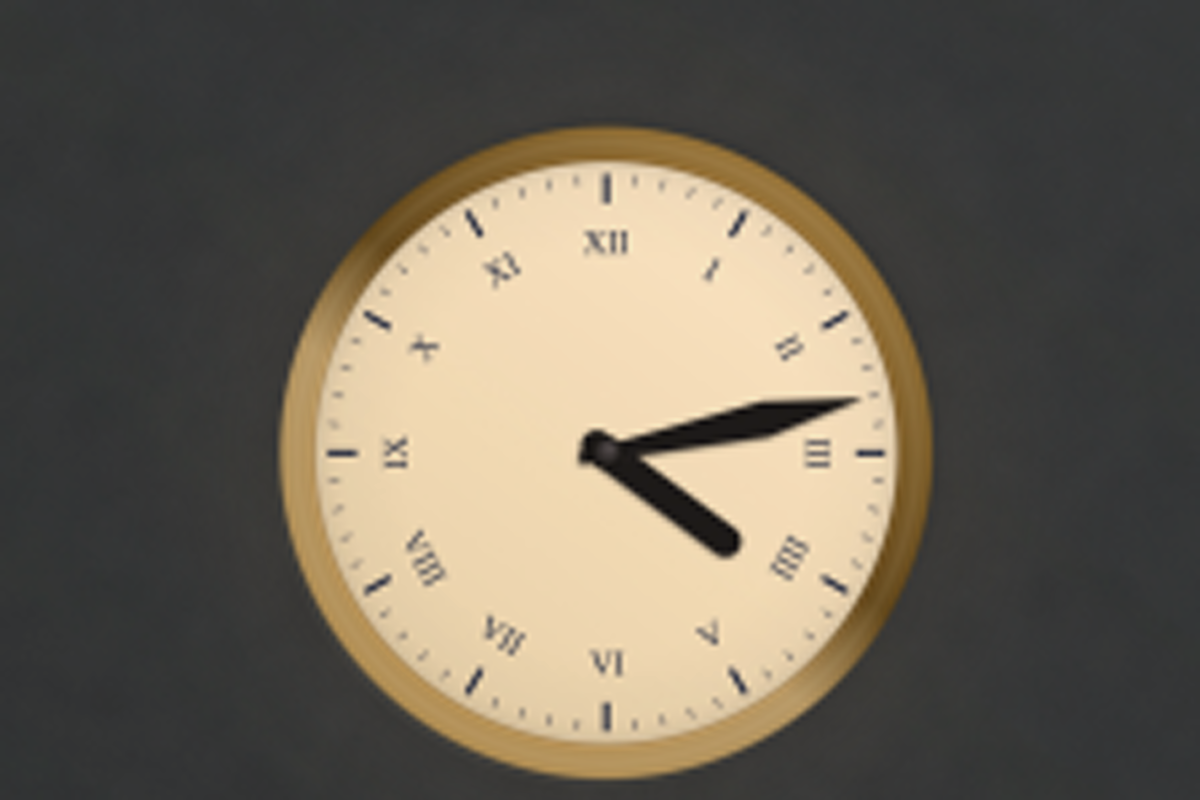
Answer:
4h13
